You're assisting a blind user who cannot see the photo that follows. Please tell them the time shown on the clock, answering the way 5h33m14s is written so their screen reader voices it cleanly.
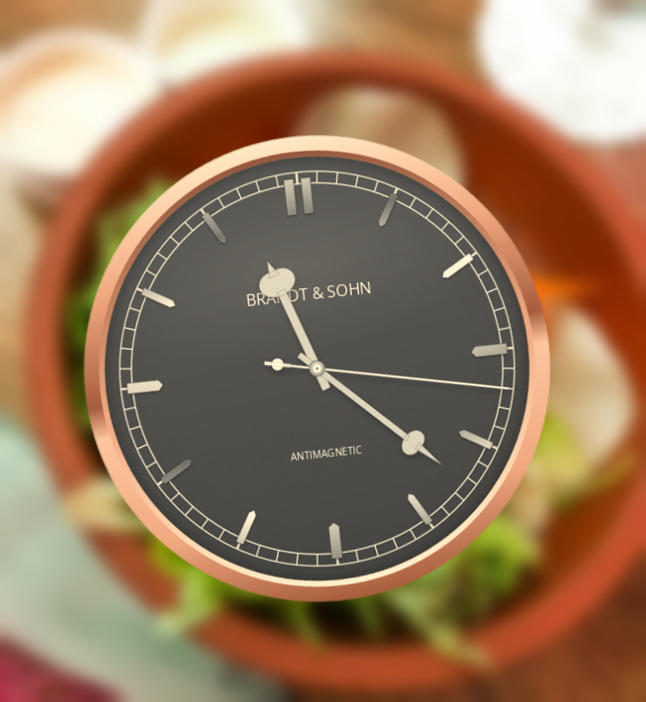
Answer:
11h22m17s
